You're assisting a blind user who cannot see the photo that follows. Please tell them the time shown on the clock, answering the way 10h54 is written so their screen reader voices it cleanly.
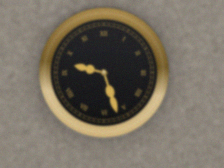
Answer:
9h27
